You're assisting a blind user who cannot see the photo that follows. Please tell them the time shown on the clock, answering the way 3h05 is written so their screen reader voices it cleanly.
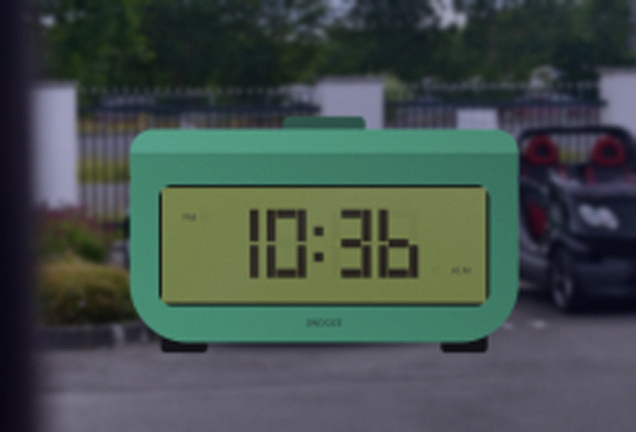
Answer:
10h36
